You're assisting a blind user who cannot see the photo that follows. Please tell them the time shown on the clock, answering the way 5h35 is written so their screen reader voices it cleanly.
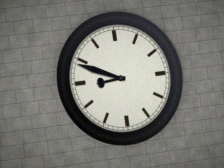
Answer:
8h49
